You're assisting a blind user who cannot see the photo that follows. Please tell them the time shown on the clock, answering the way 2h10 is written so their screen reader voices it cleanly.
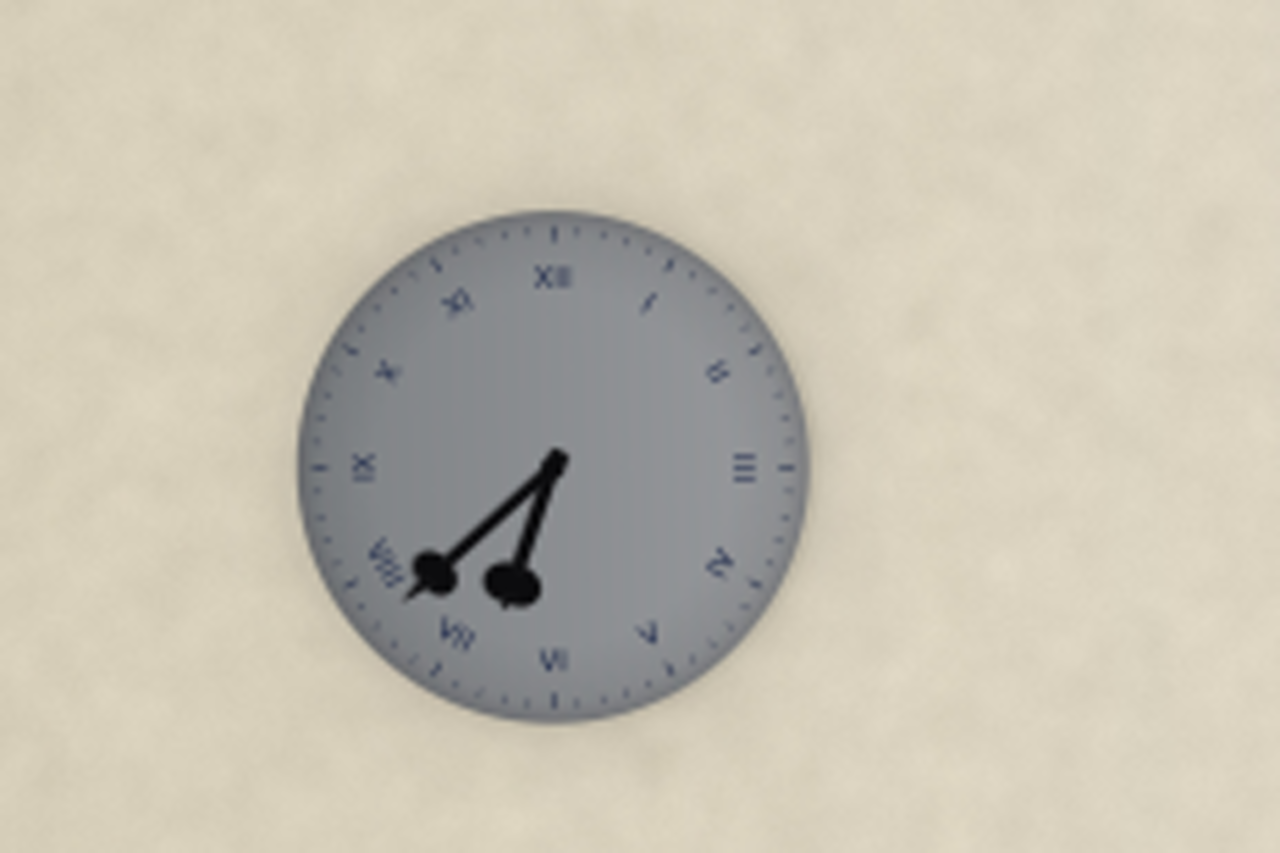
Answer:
6h38
